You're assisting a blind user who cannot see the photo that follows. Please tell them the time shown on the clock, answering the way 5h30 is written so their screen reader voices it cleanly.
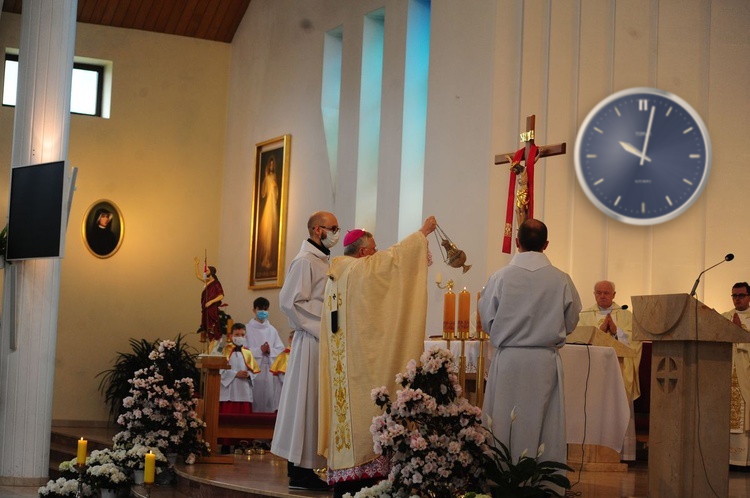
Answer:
10h02
